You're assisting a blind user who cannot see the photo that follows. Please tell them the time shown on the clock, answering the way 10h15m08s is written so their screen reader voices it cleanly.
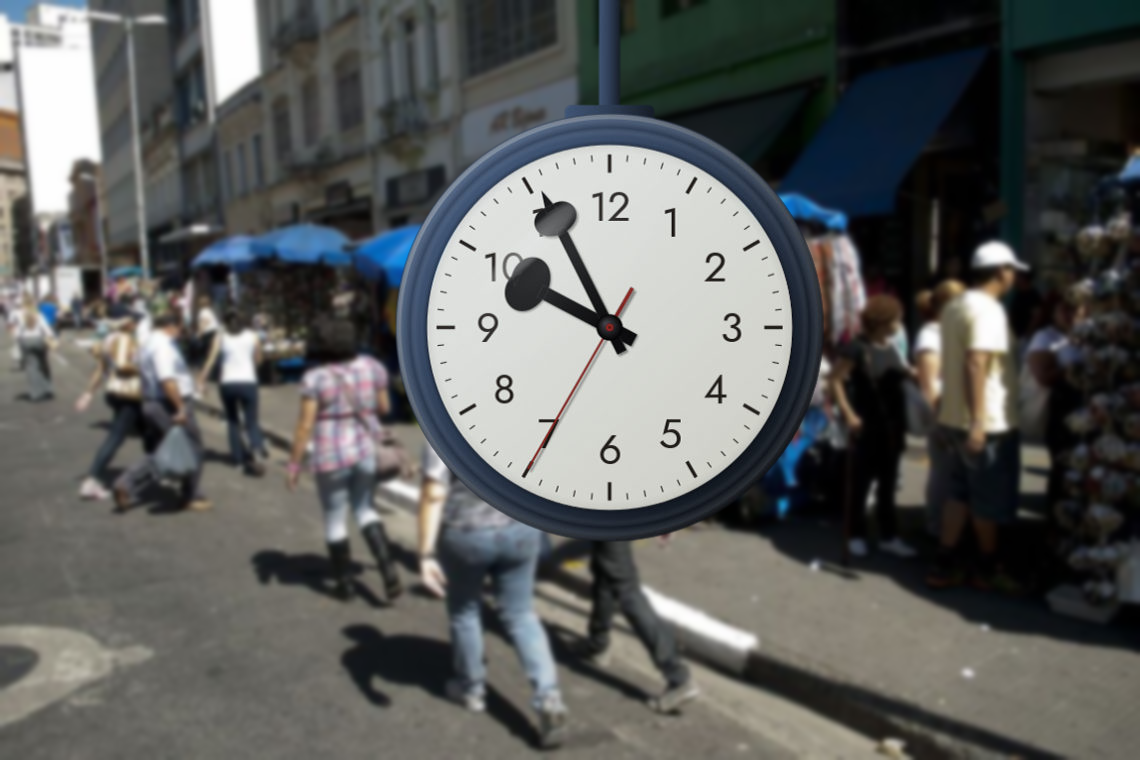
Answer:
9h55m35s
